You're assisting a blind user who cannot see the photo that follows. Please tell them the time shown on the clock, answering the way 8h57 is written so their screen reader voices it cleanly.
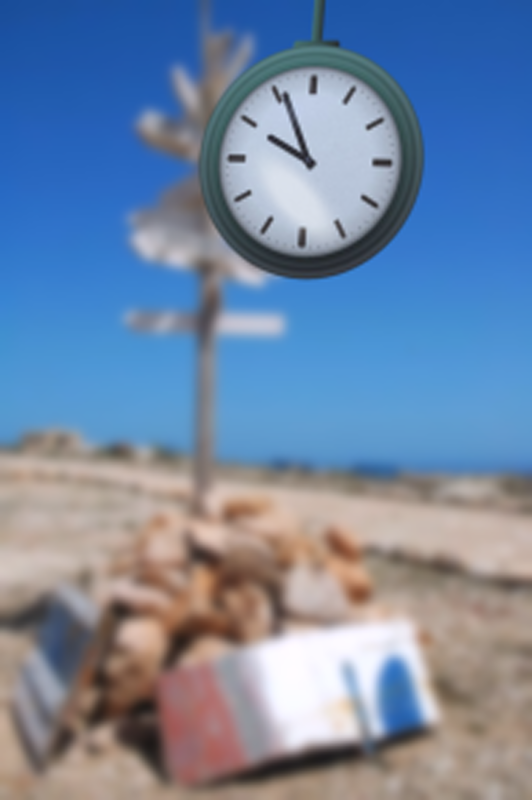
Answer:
9h56
